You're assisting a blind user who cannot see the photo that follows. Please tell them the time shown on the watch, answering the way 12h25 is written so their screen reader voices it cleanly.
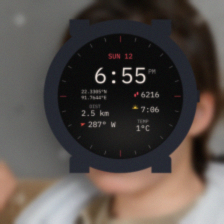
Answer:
6h55
